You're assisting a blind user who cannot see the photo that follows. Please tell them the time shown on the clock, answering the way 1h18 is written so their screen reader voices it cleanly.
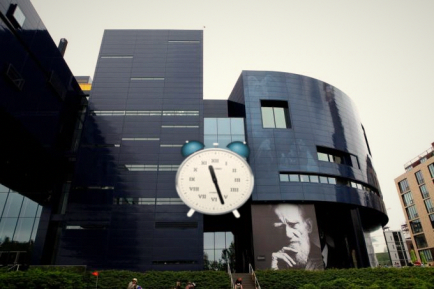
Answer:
11h27
